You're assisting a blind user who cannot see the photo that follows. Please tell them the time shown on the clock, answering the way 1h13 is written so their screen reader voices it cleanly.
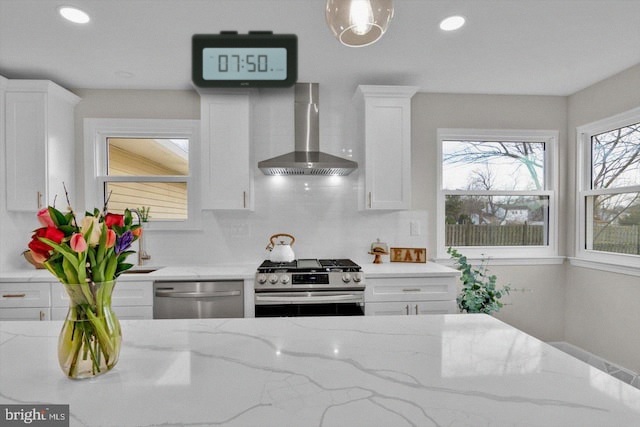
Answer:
7h50
